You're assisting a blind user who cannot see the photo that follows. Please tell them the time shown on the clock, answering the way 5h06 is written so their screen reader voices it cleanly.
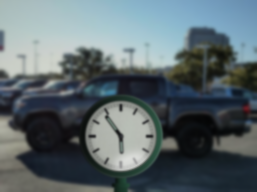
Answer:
5h54
